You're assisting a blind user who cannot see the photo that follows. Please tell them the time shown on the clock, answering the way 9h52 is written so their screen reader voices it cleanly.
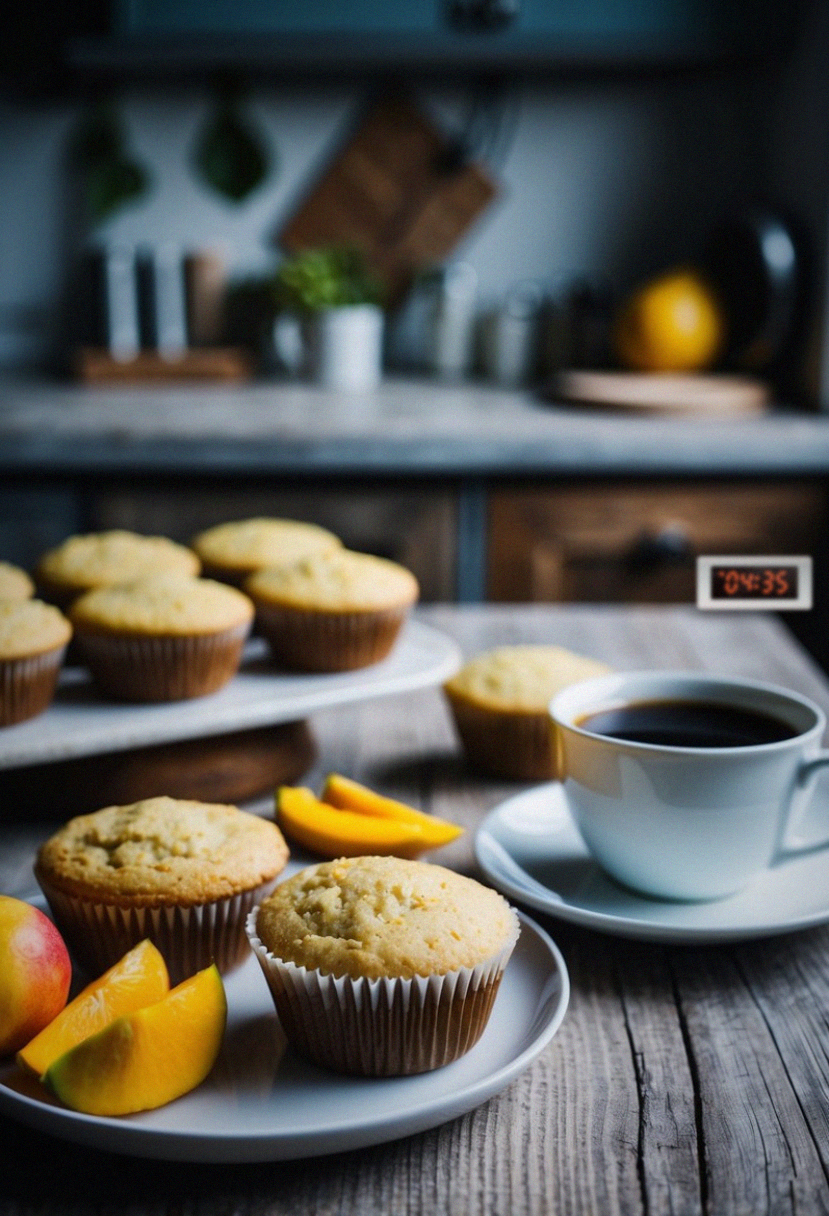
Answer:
4h35
